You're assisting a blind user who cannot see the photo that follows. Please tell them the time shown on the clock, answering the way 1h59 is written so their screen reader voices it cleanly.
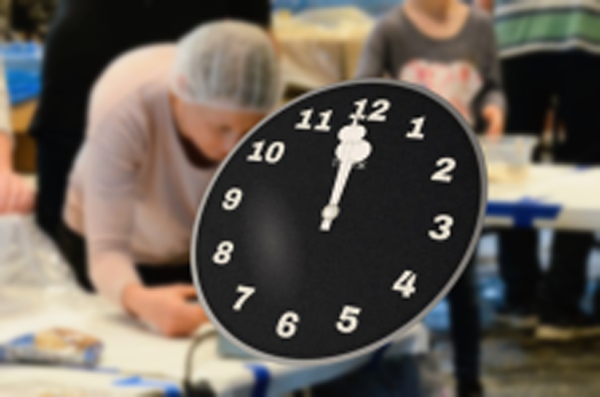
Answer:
11h59
